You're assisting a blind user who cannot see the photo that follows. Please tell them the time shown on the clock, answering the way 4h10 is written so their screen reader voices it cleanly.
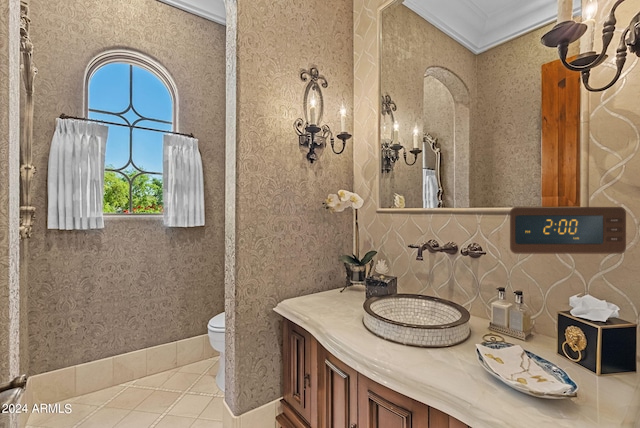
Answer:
2h00
